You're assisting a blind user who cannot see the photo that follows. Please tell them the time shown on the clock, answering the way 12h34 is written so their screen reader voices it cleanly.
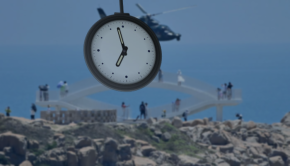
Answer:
6h58
